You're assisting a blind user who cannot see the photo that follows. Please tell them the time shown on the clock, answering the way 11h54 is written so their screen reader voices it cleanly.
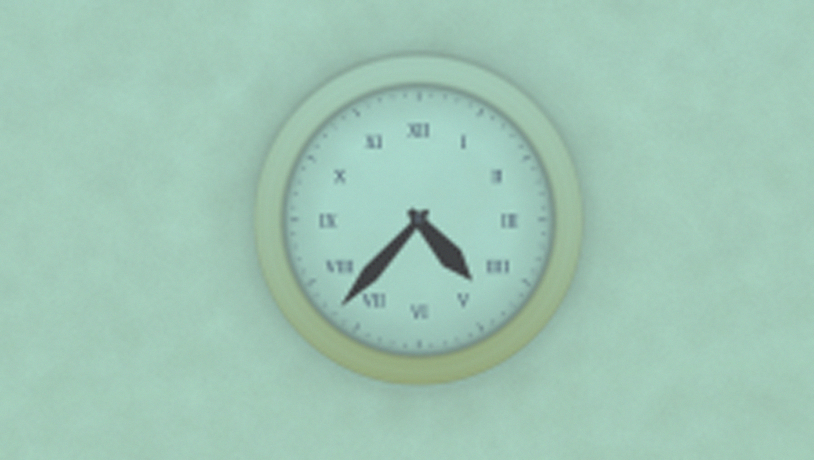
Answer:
4h37
